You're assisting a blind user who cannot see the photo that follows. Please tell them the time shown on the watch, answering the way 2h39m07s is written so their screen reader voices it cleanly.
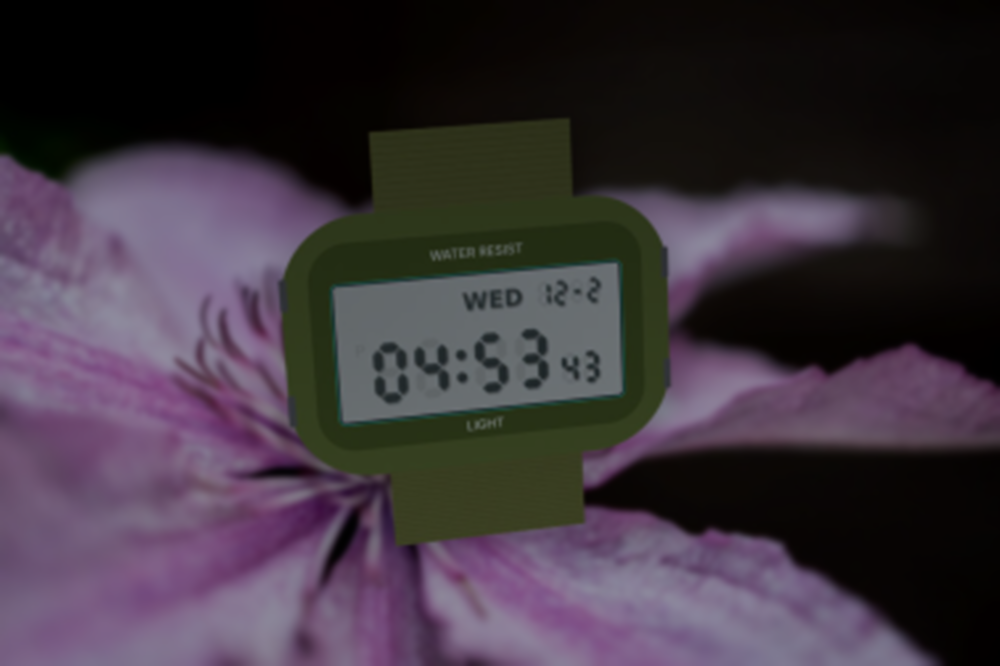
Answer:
4h53m43s
